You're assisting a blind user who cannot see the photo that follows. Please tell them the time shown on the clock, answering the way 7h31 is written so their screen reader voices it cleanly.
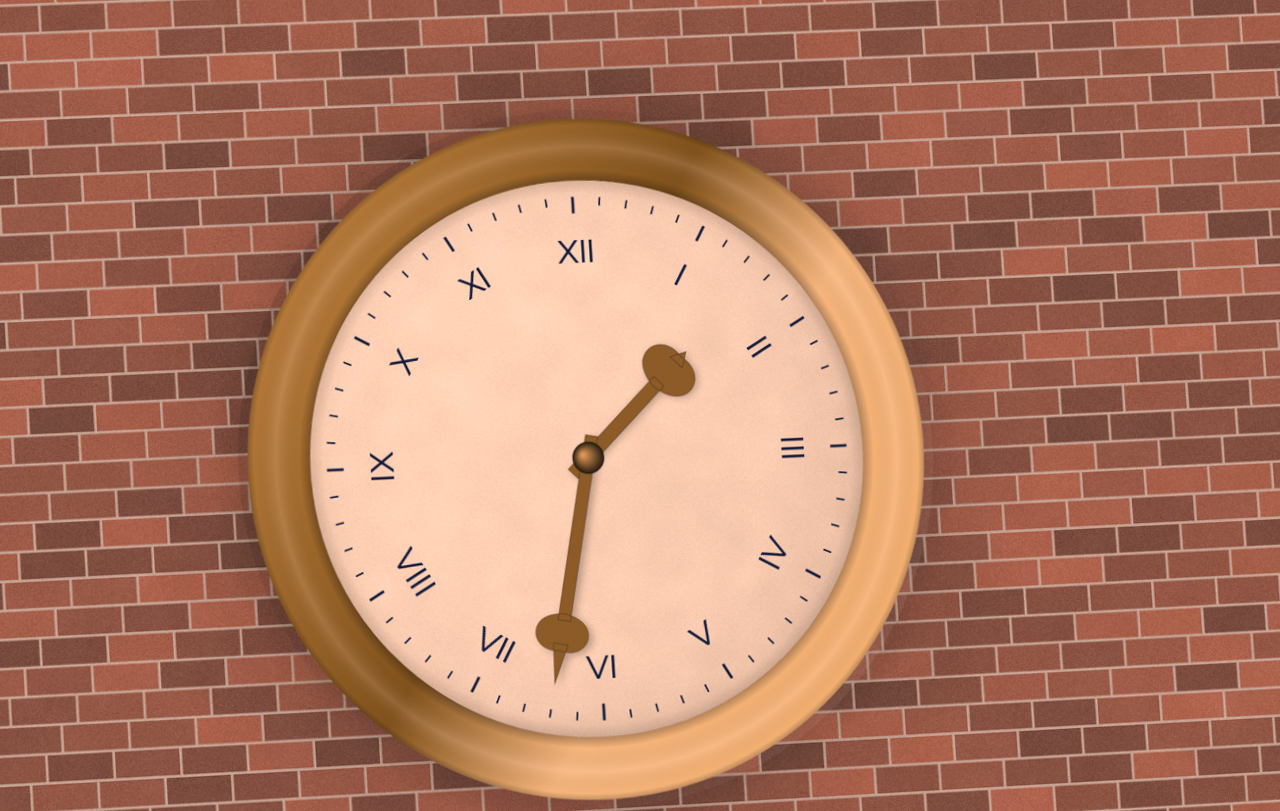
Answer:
1h32
